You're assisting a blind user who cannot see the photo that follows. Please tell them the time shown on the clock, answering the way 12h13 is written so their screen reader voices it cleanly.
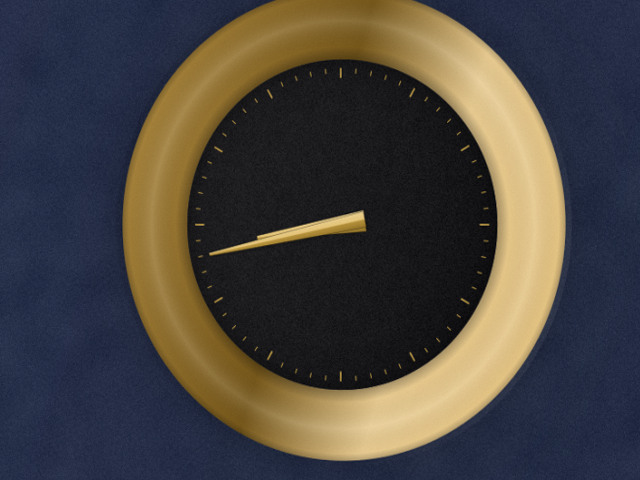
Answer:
8h43
